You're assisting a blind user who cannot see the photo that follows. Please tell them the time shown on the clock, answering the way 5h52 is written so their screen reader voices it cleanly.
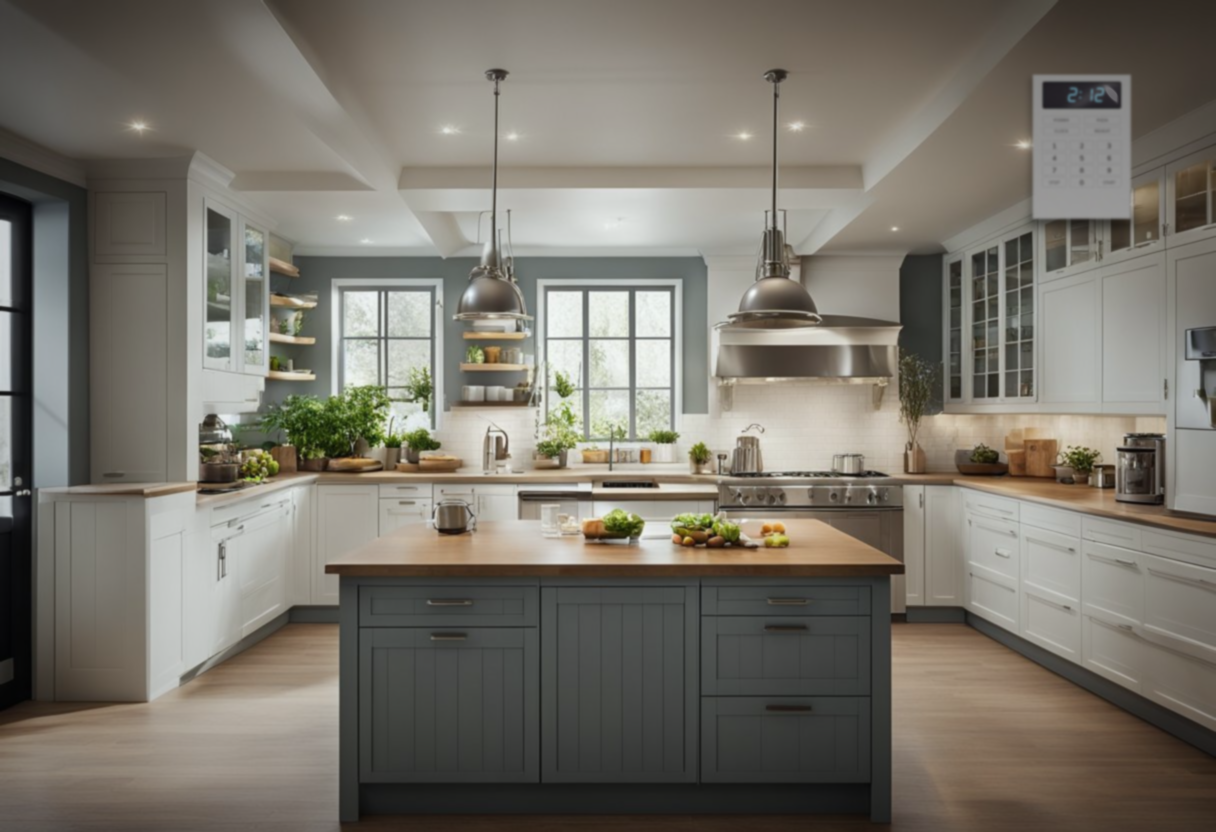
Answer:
2h12
